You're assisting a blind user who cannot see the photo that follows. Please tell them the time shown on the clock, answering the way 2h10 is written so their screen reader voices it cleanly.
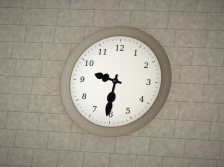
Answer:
9h31
